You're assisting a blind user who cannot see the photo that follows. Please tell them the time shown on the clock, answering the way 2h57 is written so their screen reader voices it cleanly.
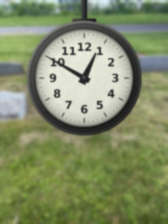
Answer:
12h50
